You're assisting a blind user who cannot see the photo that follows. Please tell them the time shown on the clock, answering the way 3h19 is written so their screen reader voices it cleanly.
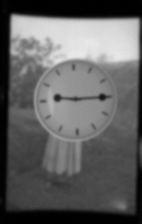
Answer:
9h15
